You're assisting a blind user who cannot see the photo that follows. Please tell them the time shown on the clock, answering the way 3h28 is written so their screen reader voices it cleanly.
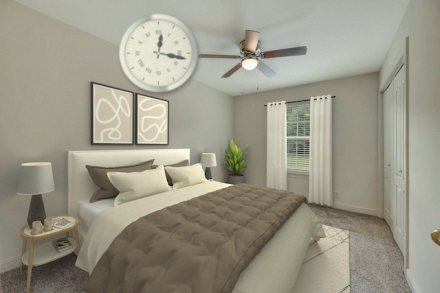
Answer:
12h17
